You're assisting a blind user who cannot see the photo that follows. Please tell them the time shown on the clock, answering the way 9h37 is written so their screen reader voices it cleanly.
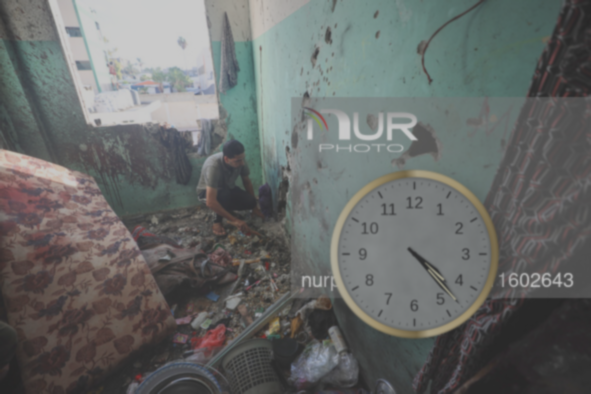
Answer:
4h23
